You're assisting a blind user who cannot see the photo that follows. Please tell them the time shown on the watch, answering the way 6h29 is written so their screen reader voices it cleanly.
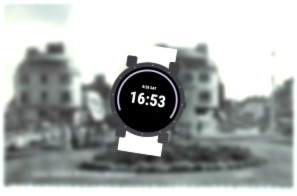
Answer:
16h53
